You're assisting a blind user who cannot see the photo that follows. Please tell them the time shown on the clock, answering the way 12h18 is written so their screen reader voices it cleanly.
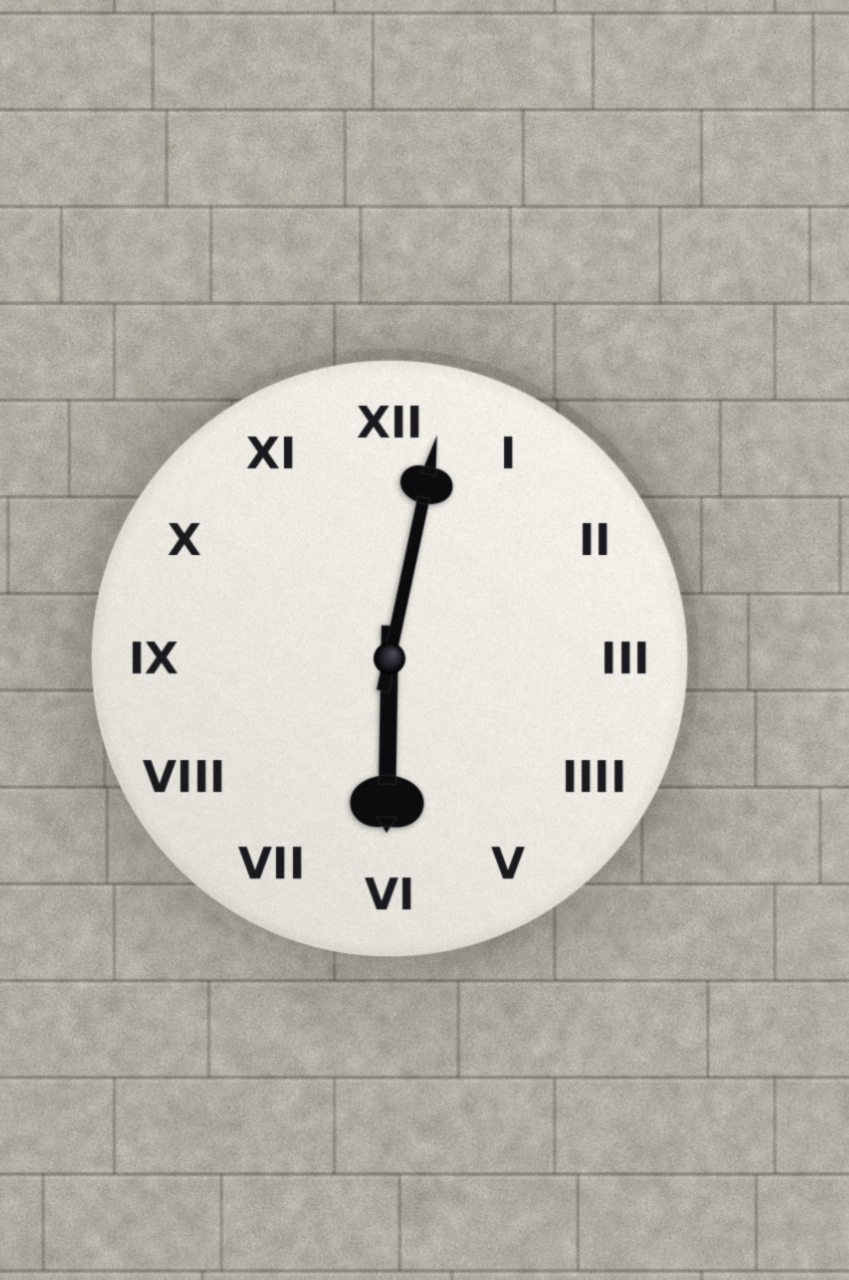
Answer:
6h02
